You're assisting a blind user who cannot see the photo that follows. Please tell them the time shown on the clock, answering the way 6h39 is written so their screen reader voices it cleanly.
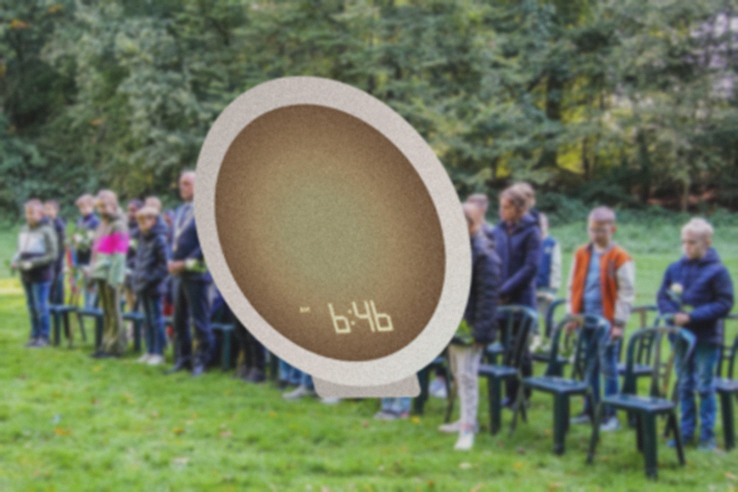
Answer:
6h46
